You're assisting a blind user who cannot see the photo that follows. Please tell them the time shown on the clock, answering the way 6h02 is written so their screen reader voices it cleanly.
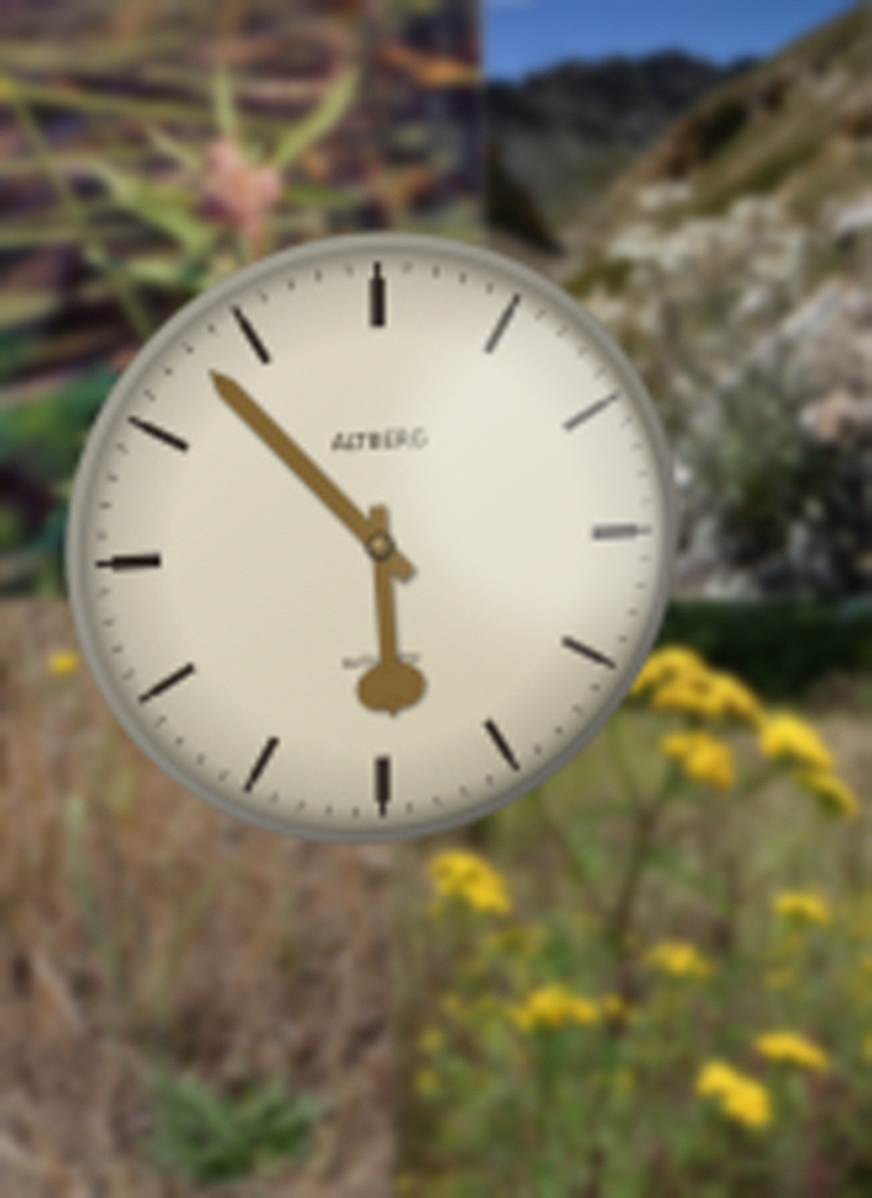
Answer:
5h53
